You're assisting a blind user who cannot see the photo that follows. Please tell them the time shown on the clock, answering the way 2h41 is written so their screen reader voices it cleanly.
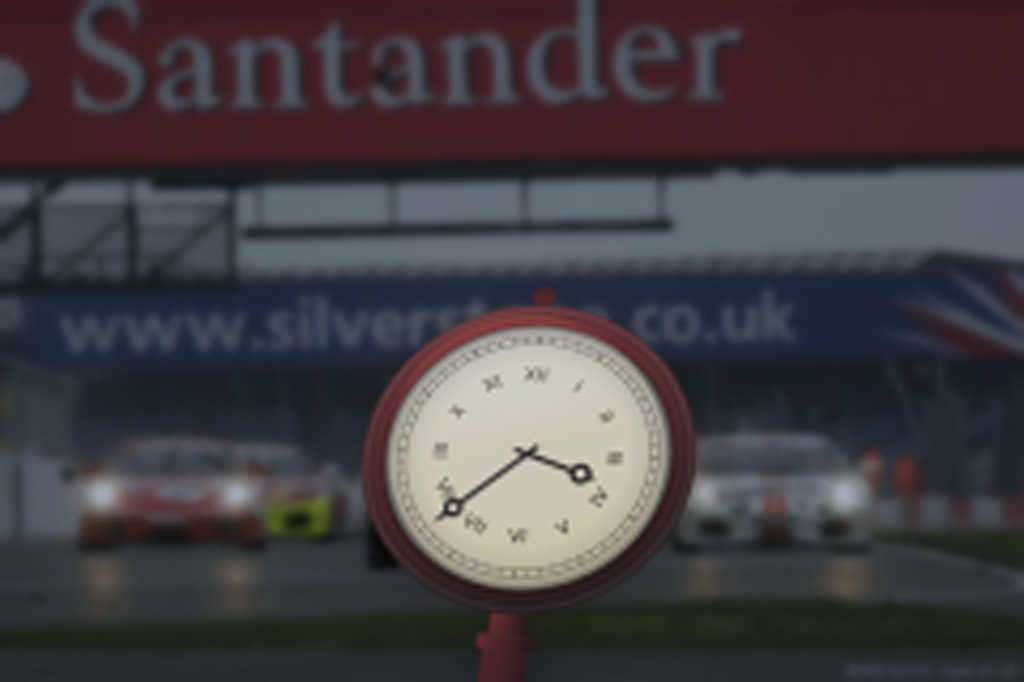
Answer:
3h38
